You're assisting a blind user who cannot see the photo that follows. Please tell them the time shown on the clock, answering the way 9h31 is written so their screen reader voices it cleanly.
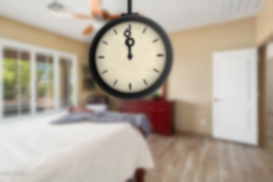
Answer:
11h59
